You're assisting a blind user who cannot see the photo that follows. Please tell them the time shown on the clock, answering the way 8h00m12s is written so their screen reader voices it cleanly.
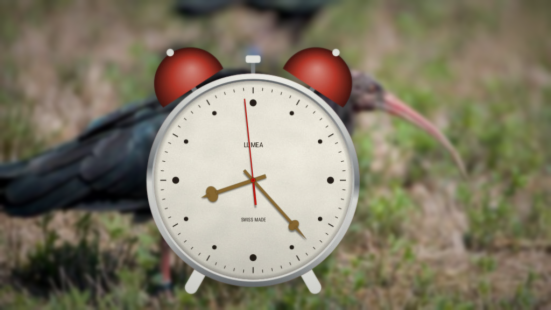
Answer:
8h22m59s
